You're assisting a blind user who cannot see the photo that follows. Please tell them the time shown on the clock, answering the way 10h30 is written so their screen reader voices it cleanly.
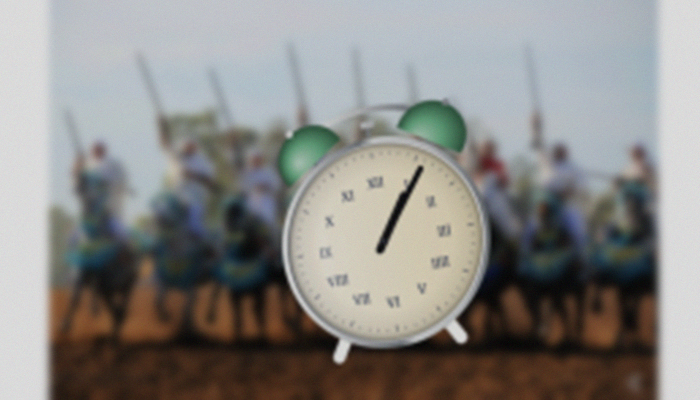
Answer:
1h06
